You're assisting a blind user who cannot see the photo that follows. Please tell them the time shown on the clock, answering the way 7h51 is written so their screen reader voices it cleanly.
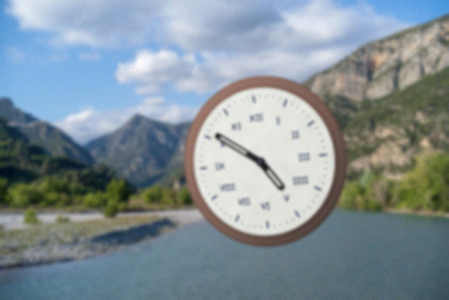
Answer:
4h51
